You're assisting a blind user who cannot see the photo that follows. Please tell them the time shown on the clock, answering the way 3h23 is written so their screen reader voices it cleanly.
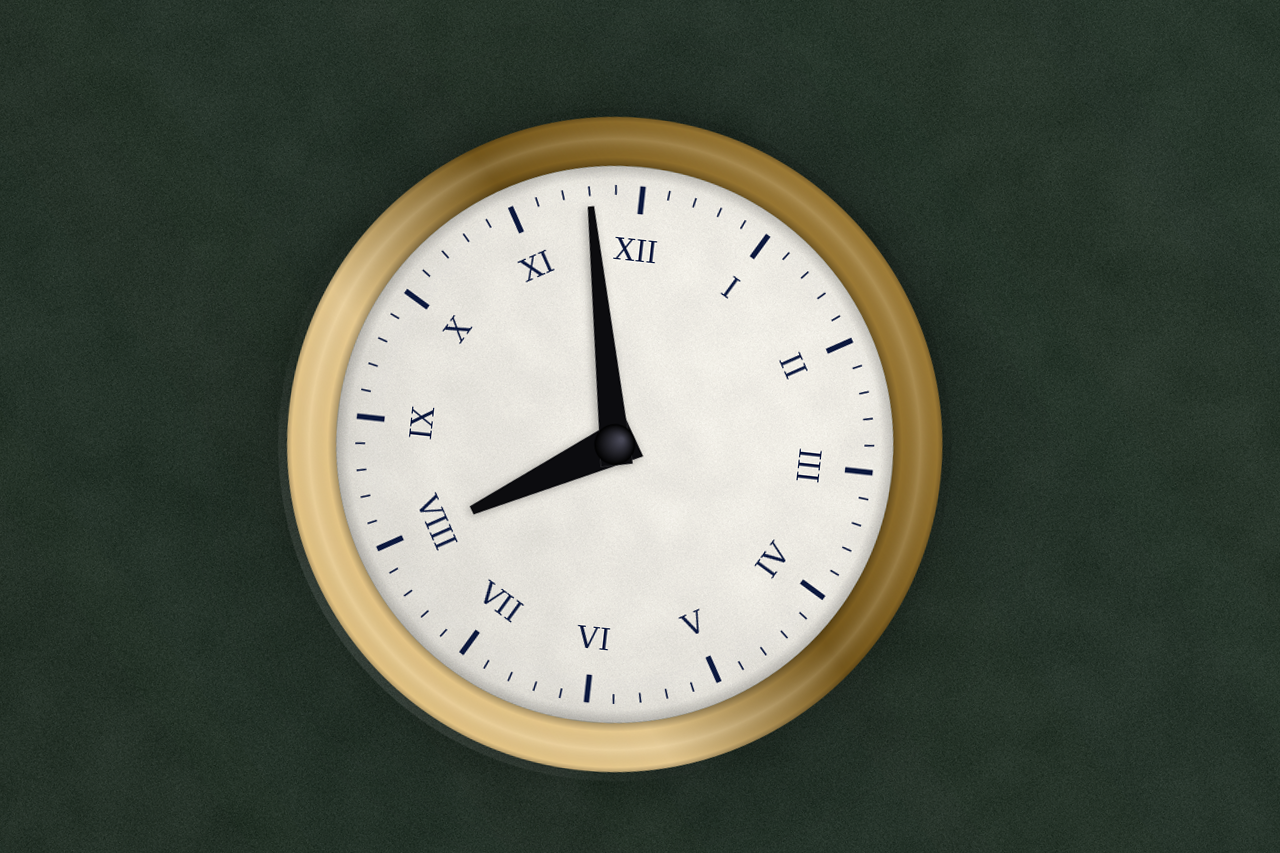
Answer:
7h58
